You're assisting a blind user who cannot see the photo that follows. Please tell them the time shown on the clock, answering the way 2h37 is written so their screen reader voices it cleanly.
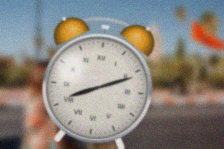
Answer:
8h11
